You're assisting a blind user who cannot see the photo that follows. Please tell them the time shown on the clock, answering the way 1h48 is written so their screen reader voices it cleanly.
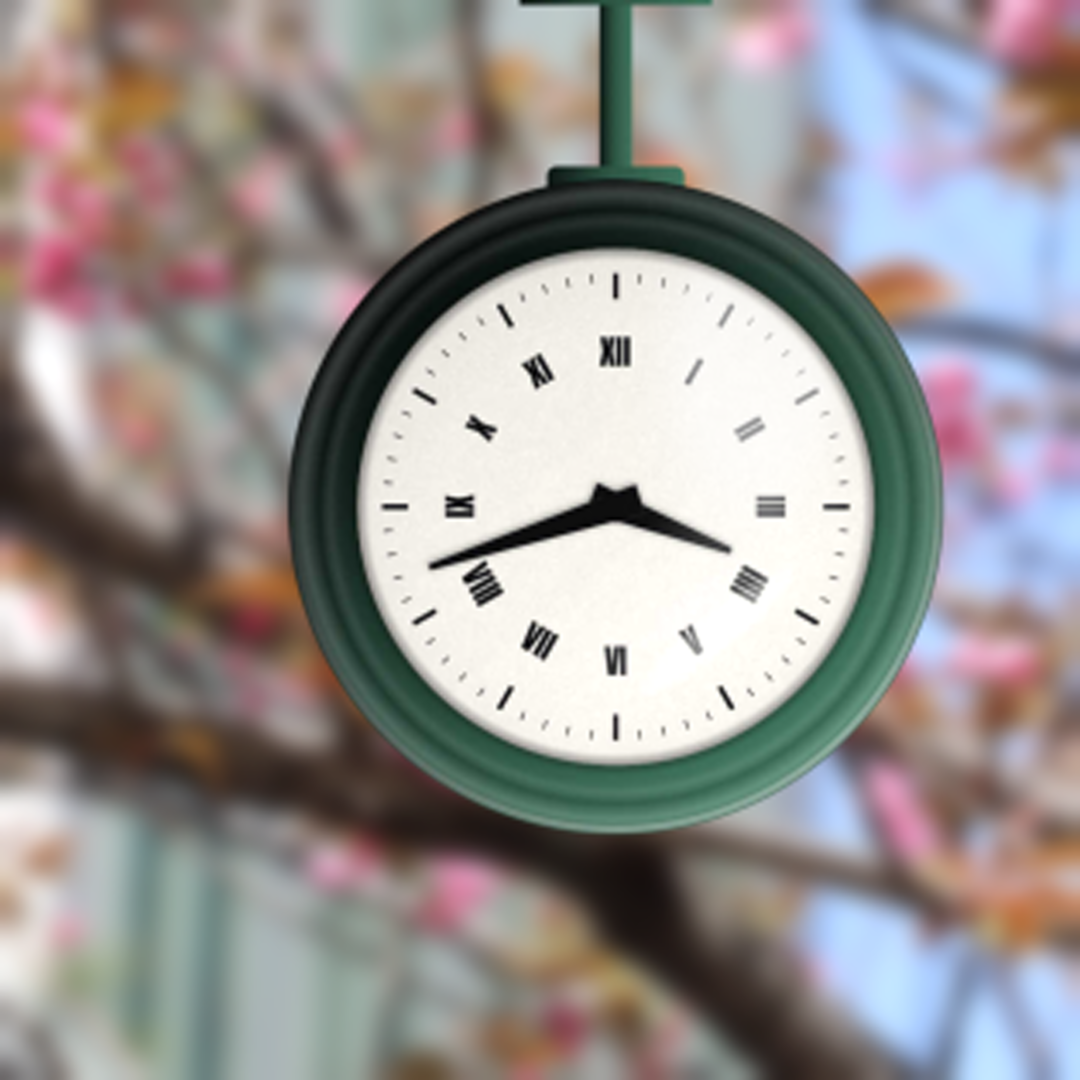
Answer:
3h42
